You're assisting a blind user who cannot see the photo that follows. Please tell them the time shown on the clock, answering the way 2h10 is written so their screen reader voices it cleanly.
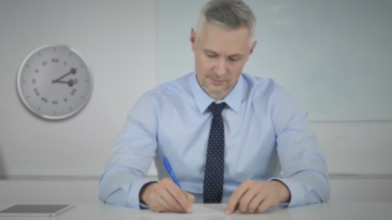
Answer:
3h10
